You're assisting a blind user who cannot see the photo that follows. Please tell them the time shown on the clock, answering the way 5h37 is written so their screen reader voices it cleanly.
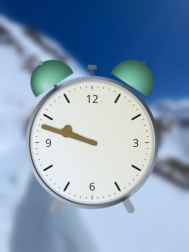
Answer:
9h48
